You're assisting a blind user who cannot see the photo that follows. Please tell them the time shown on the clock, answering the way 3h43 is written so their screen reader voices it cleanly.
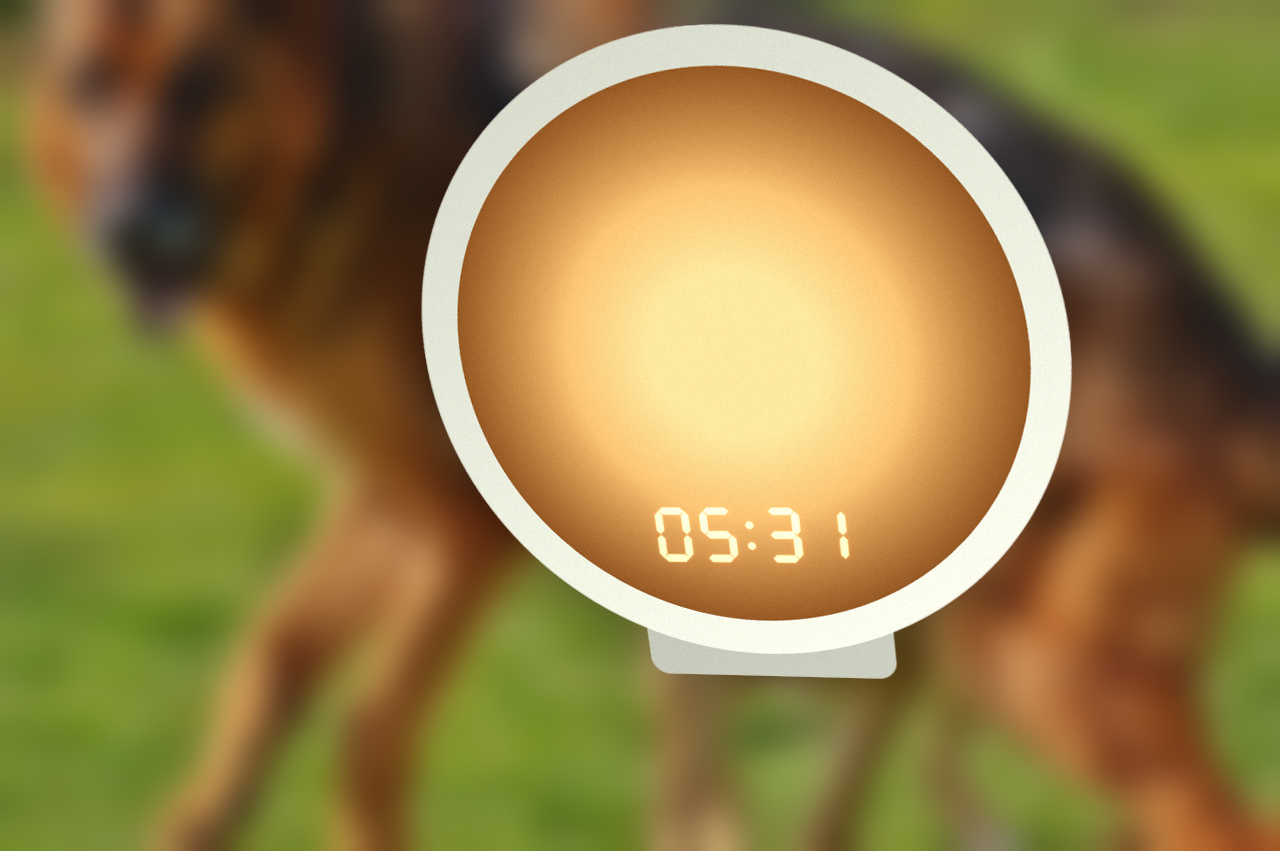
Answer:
5h31
